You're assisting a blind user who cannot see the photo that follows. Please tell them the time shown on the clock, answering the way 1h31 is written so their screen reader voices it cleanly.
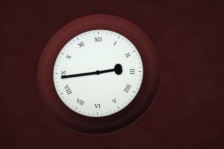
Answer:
2h44
